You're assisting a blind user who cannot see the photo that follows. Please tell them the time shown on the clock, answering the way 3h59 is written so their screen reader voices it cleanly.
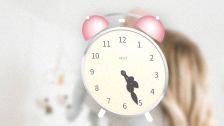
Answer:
4h26
